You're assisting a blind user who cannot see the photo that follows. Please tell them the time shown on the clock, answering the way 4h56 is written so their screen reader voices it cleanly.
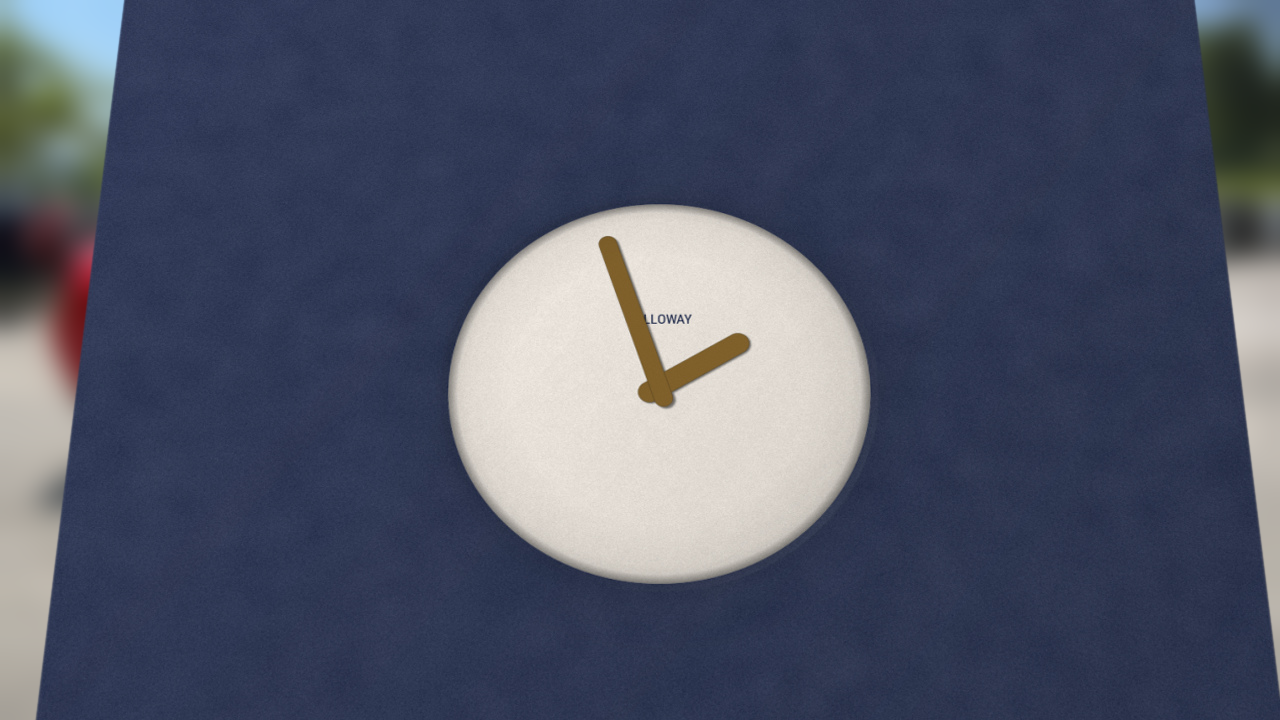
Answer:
1h57
